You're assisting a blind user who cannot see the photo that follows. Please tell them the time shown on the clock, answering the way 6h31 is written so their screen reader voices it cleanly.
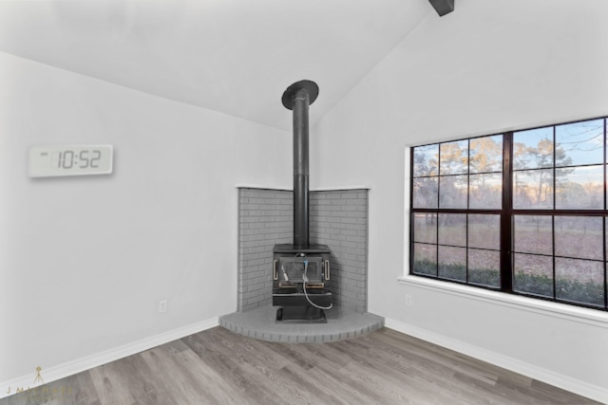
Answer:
10h52
